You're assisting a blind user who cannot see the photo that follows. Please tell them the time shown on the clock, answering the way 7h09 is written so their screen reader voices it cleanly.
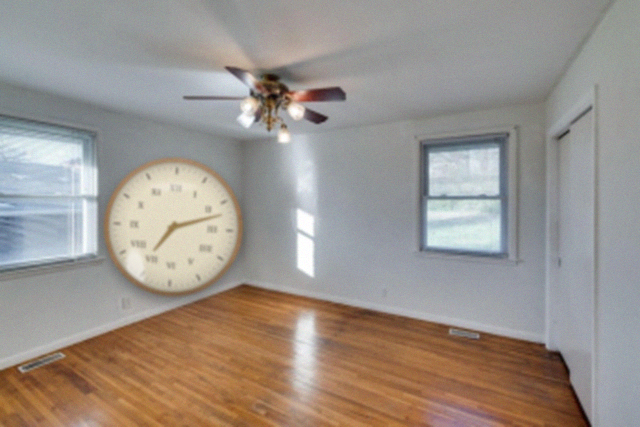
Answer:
7h12
